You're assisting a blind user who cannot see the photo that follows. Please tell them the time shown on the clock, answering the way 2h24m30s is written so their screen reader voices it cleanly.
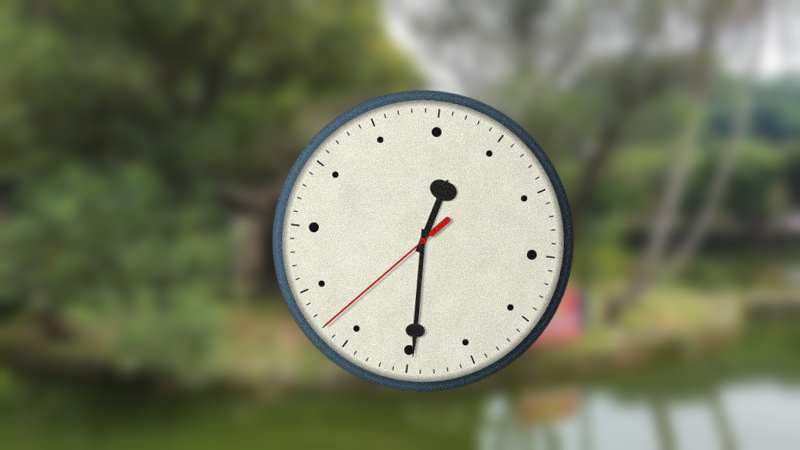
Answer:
12h29m37s
